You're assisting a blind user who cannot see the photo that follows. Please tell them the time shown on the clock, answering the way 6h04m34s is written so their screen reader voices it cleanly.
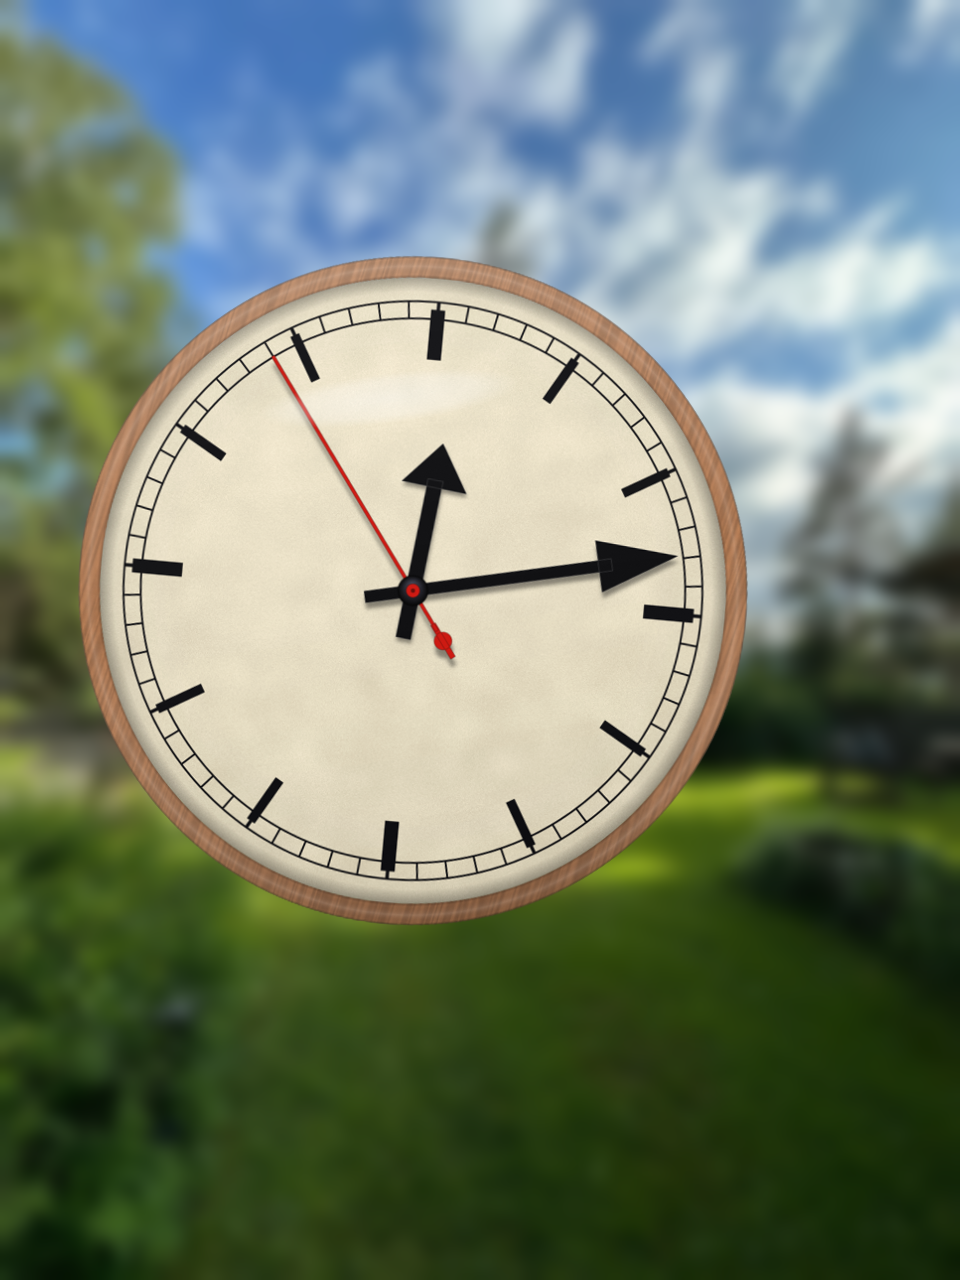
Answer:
12h12m54s
